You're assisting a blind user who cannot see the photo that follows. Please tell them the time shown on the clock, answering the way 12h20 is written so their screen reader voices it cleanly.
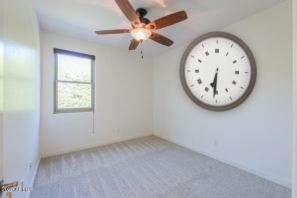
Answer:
6h31
